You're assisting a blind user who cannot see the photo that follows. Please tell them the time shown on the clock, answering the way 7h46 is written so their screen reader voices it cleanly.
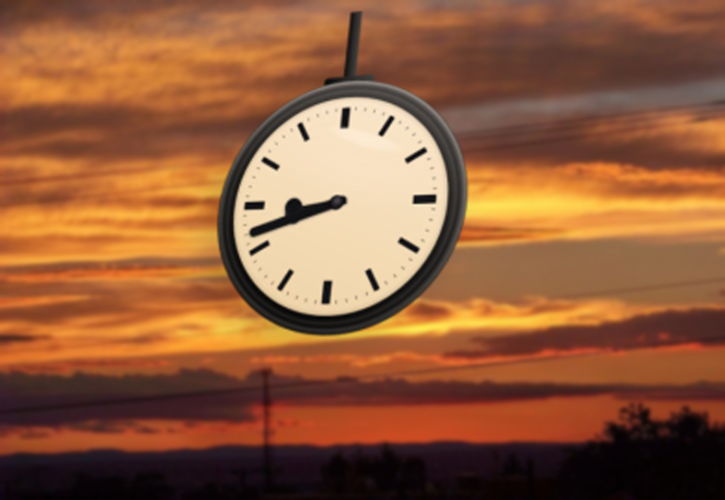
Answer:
8h42
